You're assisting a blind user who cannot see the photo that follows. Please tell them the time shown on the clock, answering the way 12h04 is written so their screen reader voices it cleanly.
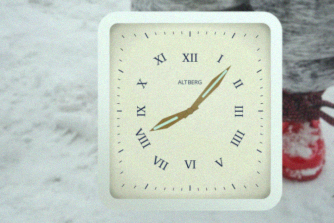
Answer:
8h07
